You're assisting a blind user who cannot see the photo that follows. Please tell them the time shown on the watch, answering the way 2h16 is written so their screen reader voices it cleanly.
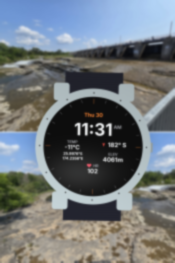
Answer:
11h31
